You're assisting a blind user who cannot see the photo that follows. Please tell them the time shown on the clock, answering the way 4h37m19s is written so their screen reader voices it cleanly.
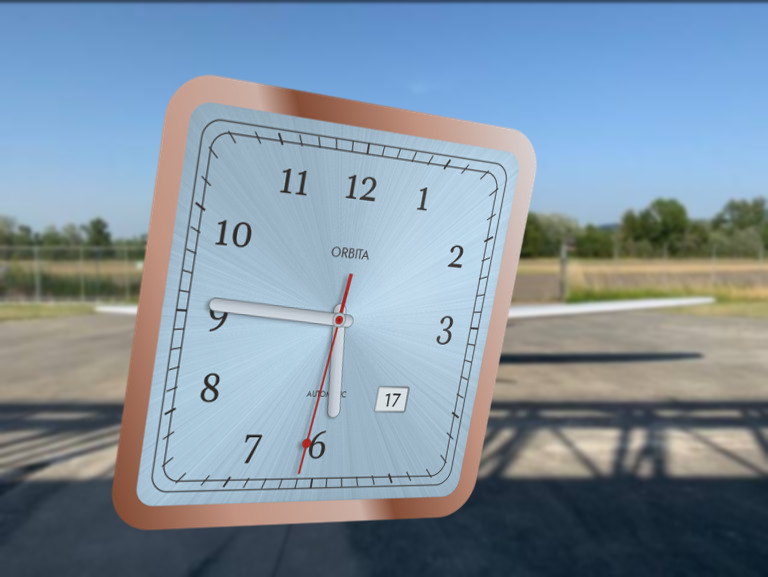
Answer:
5h45m31s
